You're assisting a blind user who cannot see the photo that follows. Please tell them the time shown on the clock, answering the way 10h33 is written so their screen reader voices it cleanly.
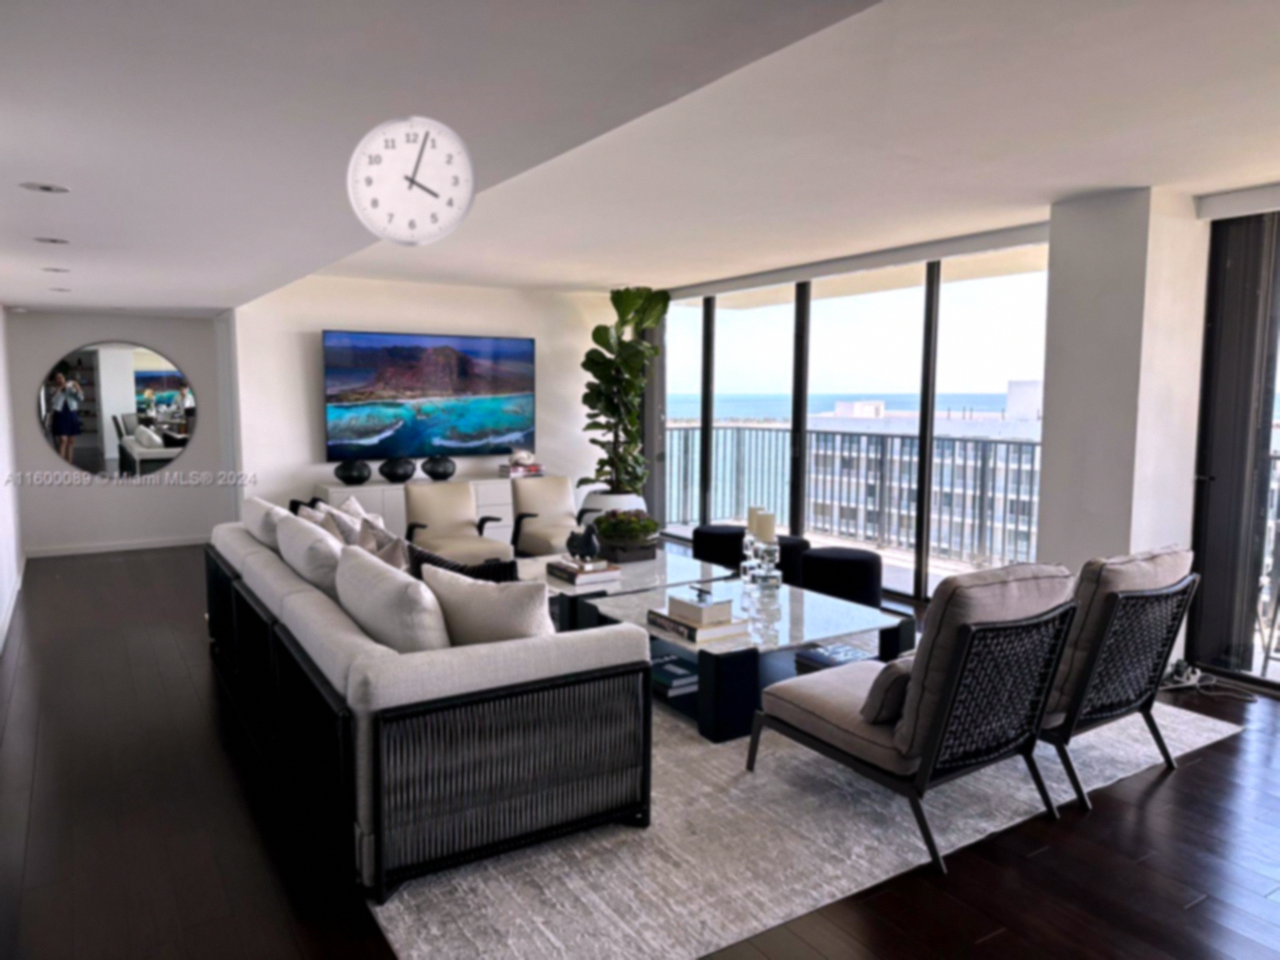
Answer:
4h03
